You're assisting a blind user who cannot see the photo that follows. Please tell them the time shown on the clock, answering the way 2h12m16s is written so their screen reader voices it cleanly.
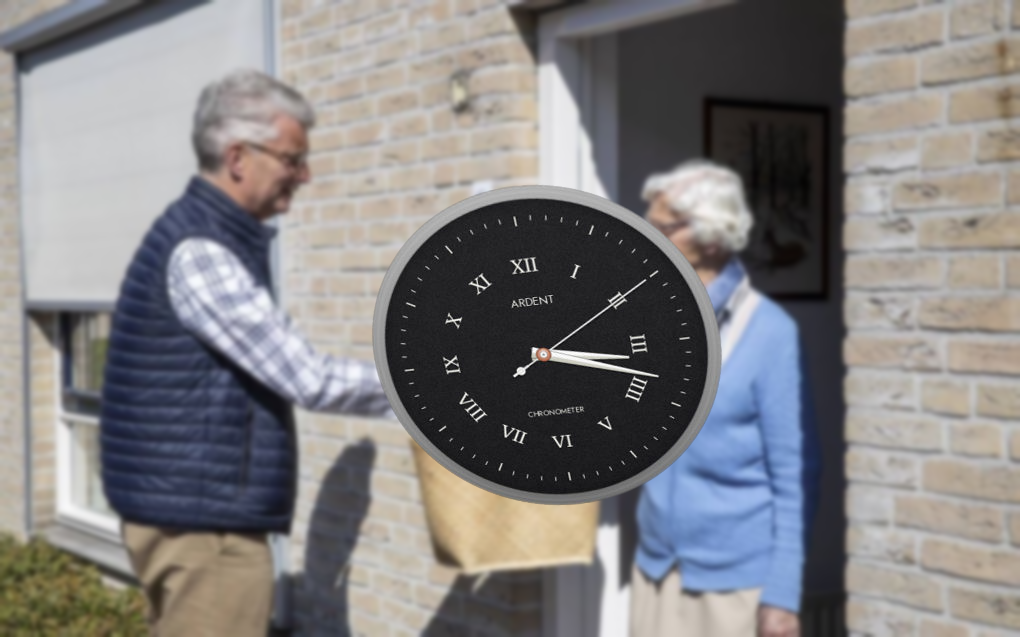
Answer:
3h18m10s
